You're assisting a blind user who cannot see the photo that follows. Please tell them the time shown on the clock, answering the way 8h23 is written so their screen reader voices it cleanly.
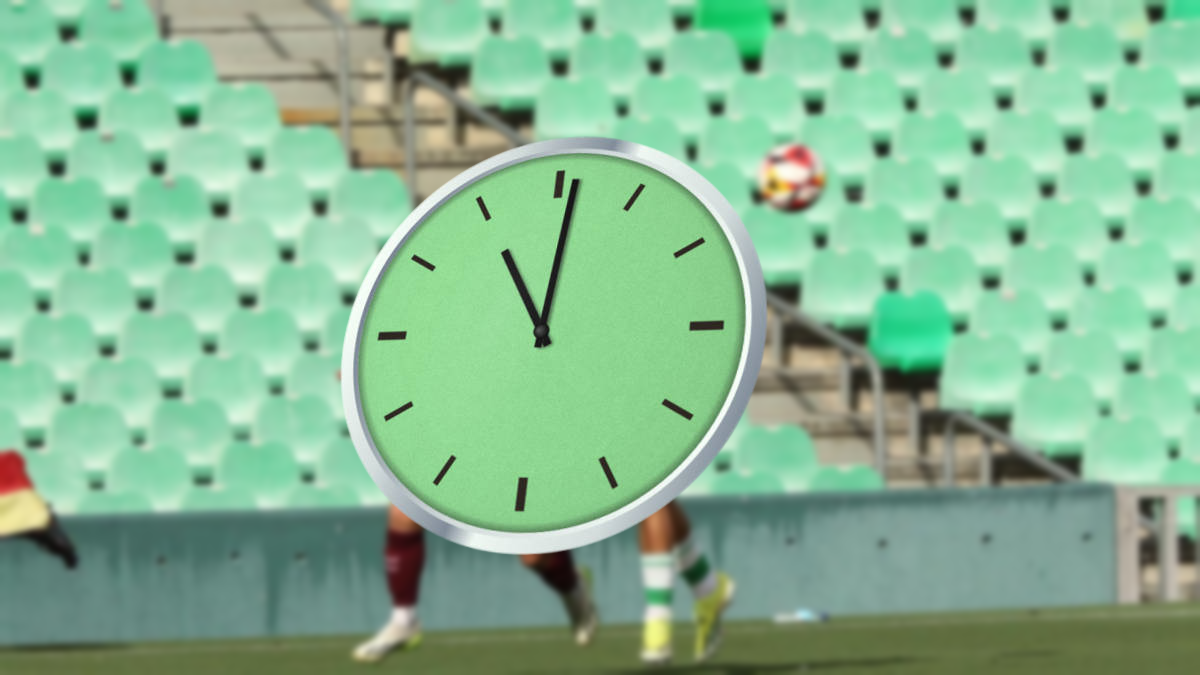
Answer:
11h01
